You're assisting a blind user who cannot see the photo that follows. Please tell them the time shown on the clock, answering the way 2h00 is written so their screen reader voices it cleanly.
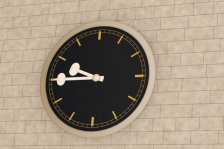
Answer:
9h45
